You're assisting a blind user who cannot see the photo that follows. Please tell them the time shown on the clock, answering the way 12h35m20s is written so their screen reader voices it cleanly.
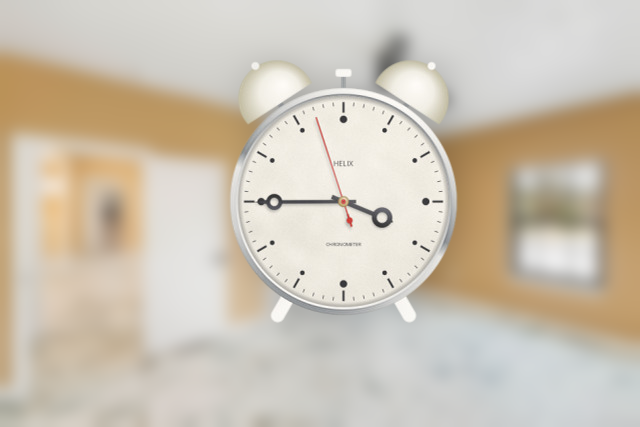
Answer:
3h44m57s
